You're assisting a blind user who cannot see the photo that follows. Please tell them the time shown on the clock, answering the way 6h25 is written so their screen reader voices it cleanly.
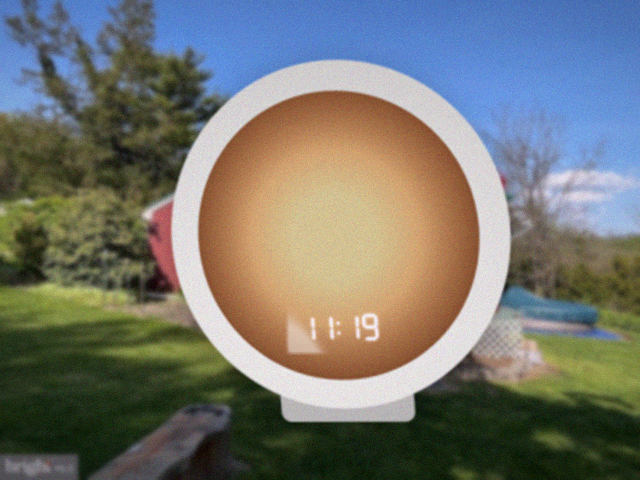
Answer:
11h19
